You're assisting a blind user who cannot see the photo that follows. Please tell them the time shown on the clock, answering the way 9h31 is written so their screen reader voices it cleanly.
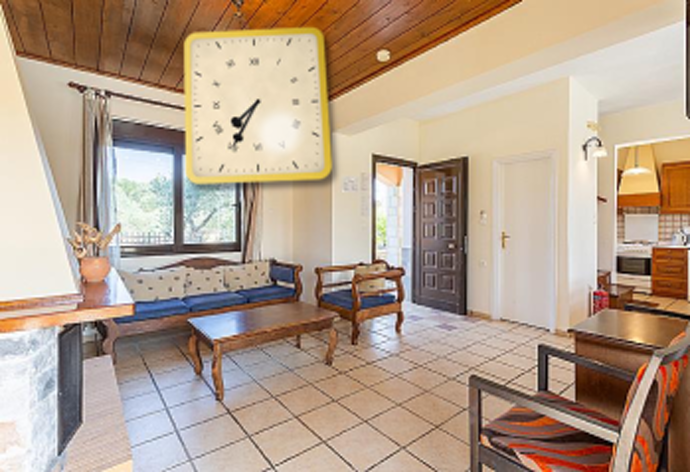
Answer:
7h35
